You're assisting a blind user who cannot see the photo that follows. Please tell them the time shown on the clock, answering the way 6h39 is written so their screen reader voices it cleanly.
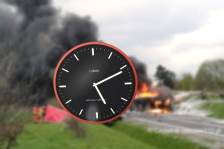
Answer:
5h11
